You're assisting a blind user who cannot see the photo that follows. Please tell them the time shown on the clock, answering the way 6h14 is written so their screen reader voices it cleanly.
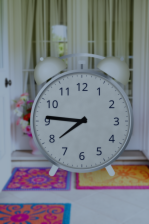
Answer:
7h46
